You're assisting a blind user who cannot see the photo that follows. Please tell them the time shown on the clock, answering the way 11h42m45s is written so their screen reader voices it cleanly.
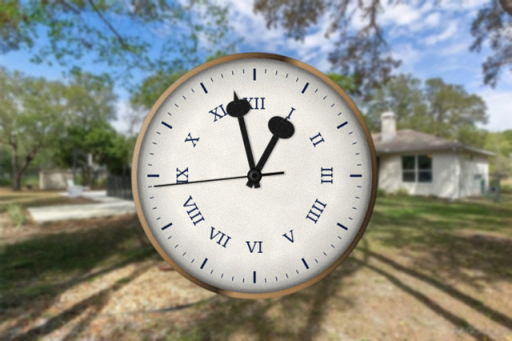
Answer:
12h57m44s
